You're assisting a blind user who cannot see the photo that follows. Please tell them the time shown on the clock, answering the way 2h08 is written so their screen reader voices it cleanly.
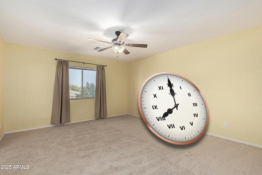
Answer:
8h00
